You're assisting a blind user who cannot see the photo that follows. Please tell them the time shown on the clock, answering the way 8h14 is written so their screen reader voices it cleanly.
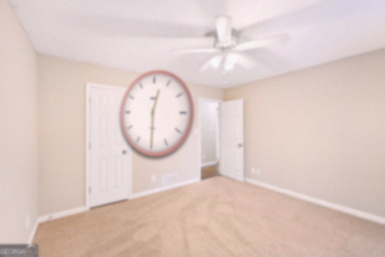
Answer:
12h30
